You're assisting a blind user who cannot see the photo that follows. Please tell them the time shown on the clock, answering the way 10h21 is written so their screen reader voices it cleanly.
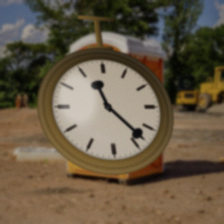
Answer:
11h23
